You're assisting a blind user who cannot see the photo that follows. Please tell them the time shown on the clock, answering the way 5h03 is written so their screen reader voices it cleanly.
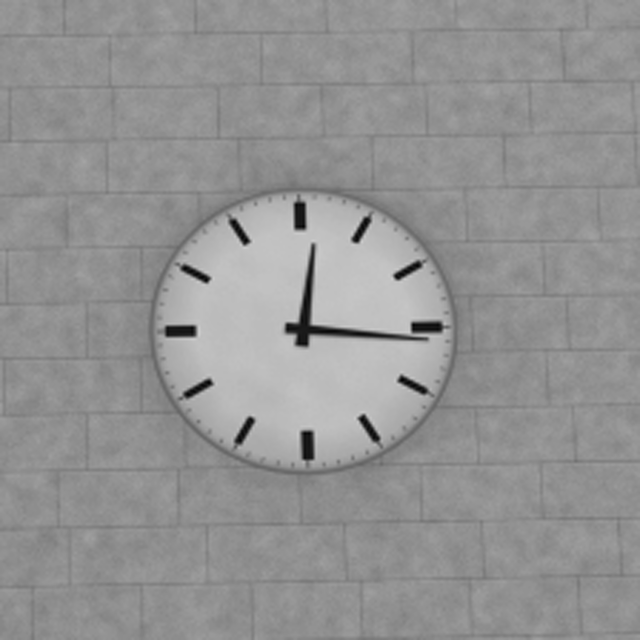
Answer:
12h16
